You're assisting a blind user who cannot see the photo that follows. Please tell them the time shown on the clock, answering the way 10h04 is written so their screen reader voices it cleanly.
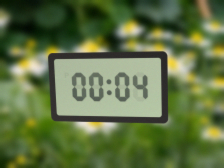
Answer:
0h04
